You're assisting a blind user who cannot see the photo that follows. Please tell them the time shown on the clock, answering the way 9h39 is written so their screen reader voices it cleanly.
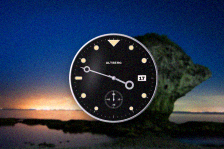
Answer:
3h48
